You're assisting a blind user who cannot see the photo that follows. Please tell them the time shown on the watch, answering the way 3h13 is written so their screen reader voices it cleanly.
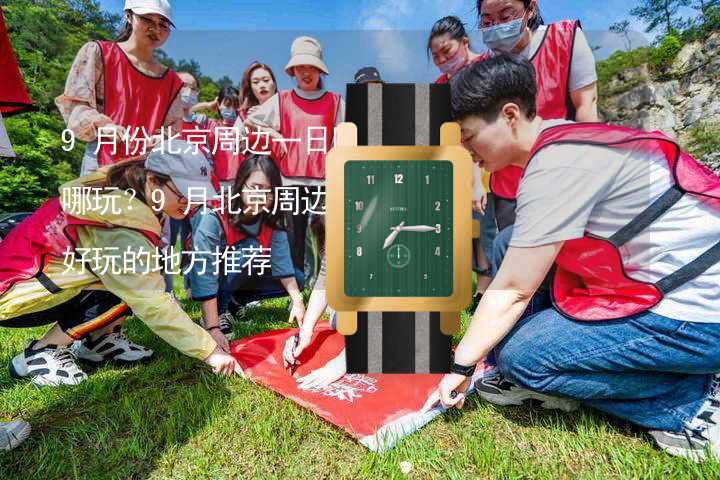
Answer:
7h15
